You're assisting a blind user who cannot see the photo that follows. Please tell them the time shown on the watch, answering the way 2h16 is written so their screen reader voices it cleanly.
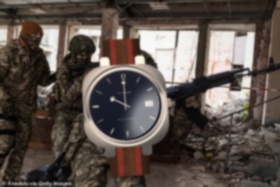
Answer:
10h00
